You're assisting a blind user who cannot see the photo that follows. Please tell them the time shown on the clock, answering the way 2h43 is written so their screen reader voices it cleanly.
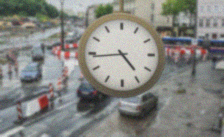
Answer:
4h44
